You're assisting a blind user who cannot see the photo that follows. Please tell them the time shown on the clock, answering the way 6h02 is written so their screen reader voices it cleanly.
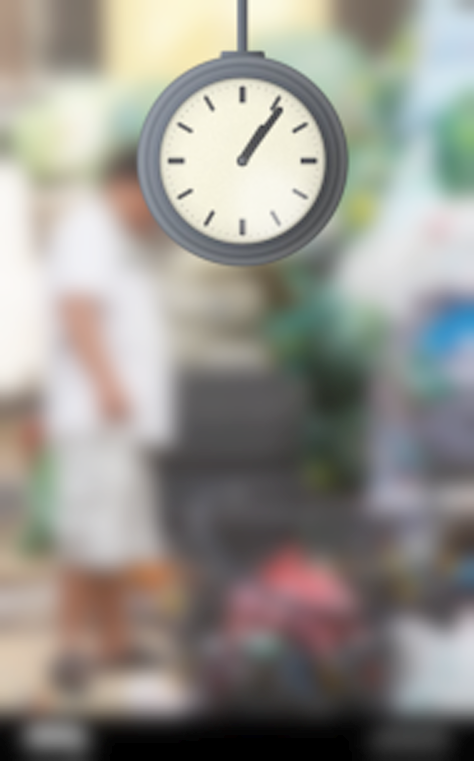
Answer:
1h06
